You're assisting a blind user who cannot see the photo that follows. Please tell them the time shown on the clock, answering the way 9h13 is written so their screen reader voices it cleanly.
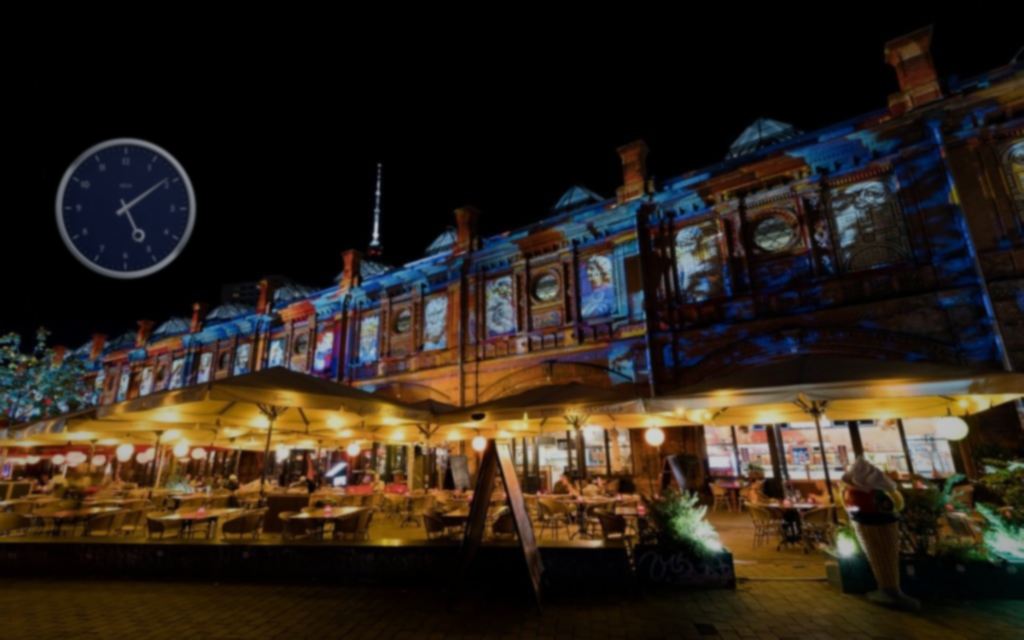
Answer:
5h09
